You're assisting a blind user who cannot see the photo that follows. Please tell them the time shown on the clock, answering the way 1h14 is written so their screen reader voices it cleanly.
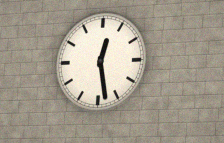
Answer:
12h28
